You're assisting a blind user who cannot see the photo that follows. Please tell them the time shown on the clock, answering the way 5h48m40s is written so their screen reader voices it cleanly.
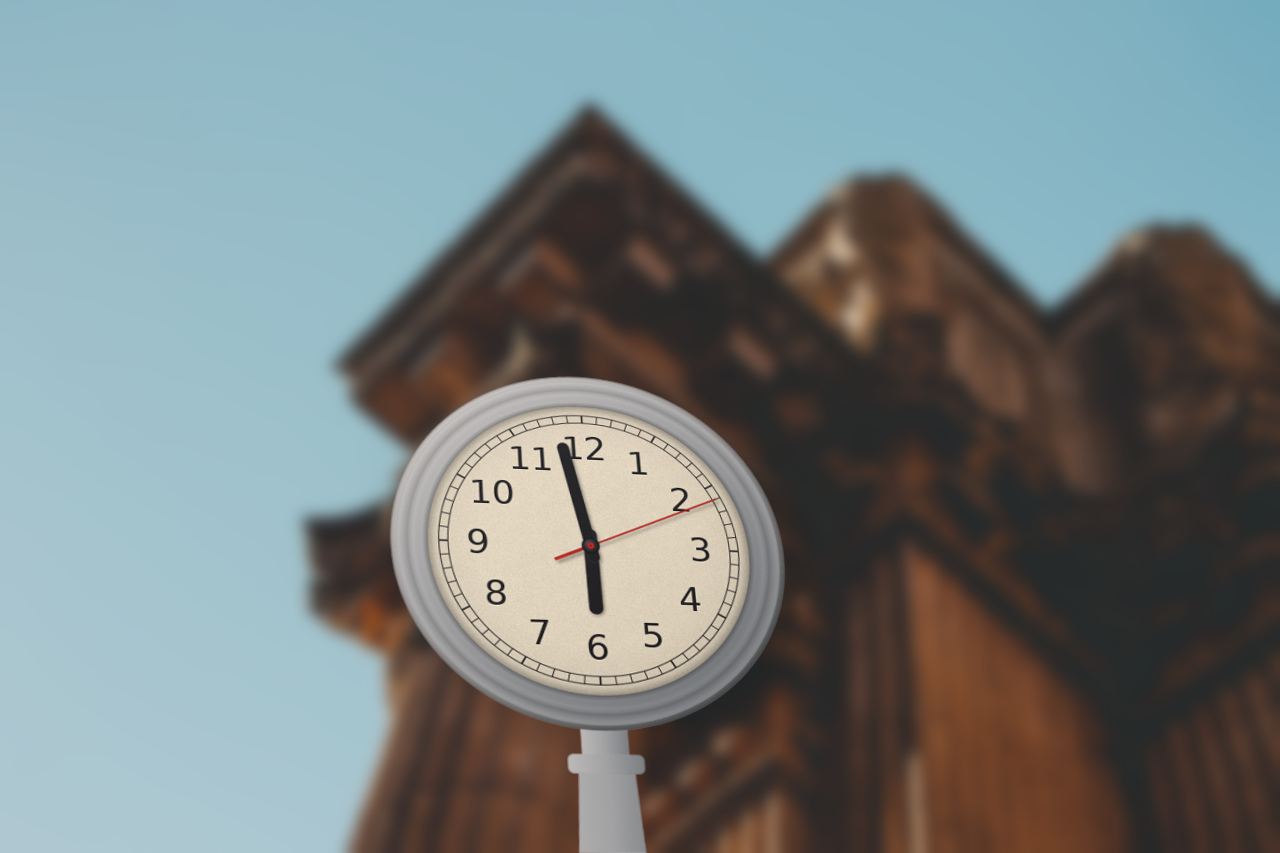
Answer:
5h58m11s
